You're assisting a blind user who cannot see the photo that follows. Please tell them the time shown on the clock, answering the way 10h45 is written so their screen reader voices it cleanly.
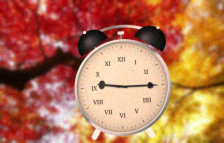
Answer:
9h15
